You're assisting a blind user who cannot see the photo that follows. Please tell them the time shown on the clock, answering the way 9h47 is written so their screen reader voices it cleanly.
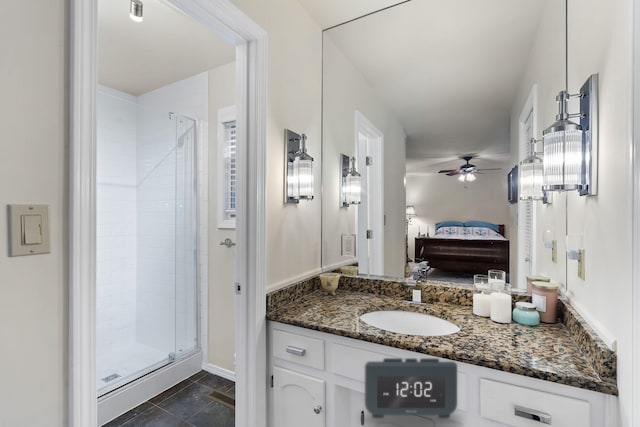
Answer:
12h02
